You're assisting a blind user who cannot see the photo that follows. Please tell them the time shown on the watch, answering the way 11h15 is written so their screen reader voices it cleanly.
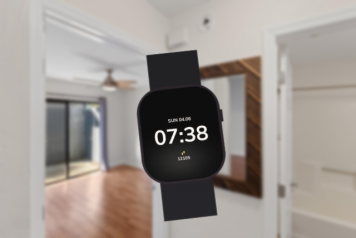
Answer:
7h38
